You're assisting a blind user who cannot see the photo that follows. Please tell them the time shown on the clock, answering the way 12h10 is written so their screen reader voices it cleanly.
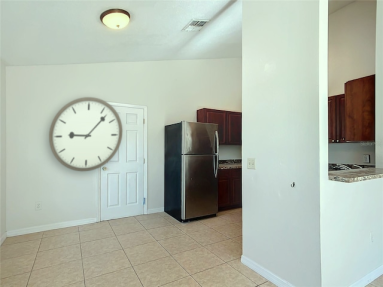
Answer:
9h07
